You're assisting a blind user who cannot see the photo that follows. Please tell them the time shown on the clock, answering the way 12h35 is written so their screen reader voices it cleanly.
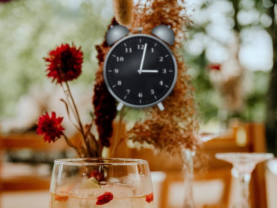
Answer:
3h02
